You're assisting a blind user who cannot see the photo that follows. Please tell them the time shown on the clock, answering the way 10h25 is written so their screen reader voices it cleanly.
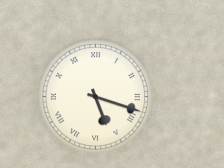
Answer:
5h18
